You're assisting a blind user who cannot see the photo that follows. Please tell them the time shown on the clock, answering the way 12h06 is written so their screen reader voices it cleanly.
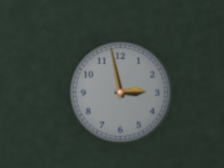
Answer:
2h58
